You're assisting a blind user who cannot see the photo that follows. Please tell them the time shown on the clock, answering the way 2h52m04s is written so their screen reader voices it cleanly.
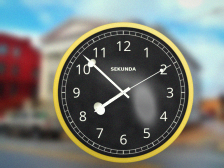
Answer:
7h52m10s
